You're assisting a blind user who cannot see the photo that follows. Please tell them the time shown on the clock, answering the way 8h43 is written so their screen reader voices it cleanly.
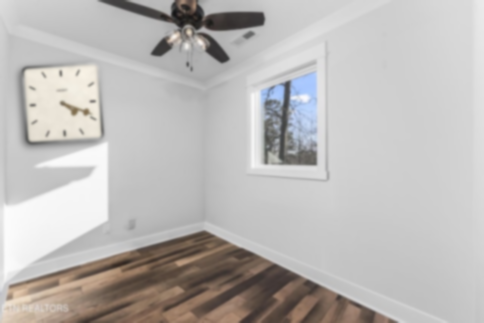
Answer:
4h19
